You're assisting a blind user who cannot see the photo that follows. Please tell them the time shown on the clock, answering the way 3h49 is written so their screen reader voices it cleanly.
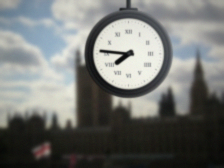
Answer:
7h46
